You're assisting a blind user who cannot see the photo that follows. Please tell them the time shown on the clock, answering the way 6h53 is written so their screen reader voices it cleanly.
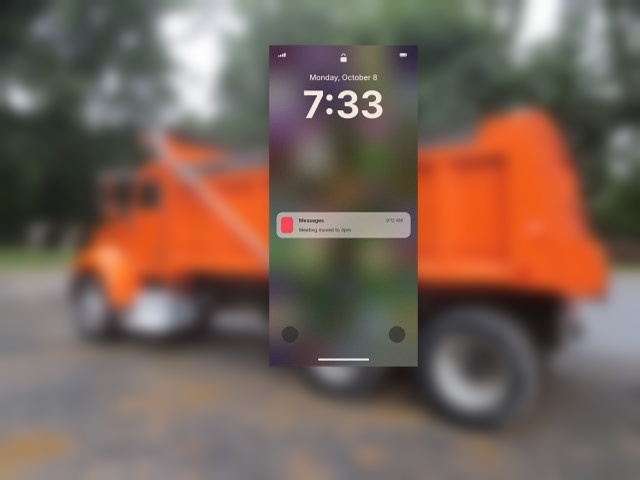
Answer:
7h33
